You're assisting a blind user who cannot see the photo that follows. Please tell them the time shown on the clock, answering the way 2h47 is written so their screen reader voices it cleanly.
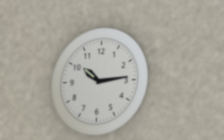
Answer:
10h14
